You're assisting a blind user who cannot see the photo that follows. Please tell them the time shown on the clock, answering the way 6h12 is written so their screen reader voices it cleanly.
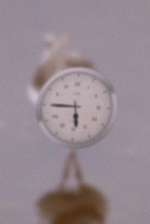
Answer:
5h45
